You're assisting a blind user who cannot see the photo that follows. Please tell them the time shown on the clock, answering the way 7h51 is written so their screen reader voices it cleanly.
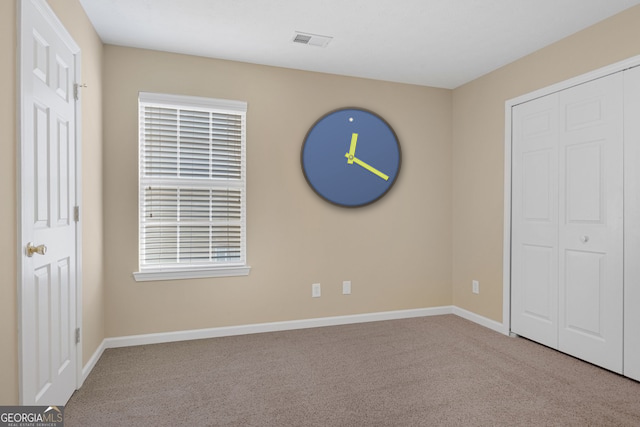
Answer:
12h20
